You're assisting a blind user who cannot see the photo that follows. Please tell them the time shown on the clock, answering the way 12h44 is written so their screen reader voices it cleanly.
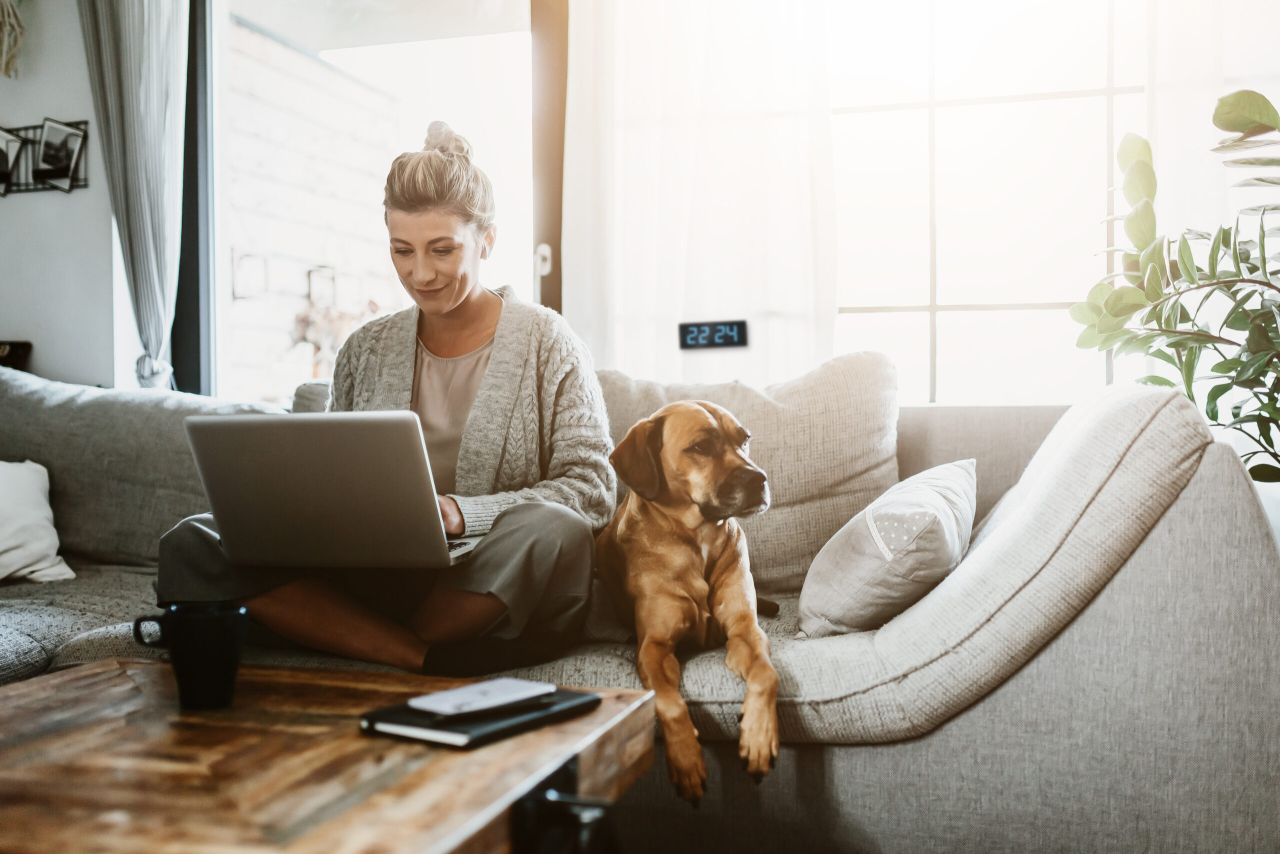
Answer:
22h24
